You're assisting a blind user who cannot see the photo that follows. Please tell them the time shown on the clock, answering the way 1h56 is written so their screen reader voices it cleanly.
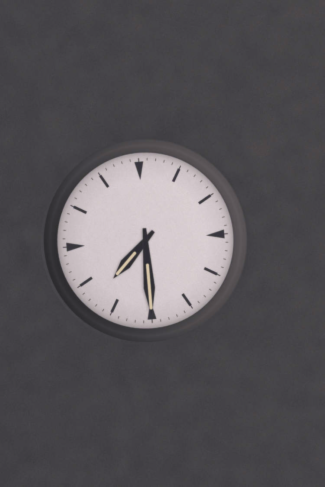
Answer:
7h30
